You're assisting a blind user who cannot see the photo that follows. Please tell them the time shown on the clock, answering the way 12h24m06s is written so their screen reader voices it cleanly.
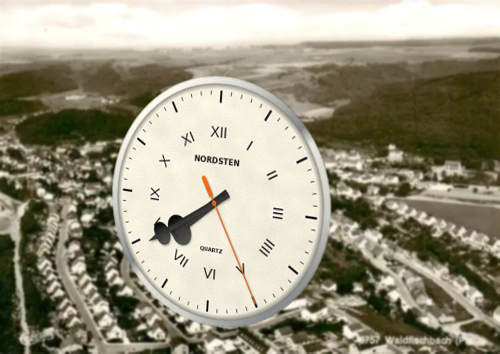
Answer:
7h39m25s
